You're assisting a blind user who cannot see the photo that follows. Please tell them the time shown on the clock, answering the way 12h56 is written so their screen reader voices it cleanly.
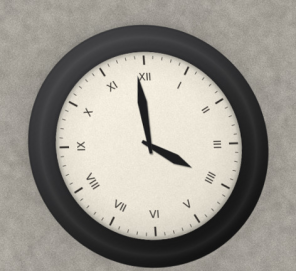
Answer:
3h59
